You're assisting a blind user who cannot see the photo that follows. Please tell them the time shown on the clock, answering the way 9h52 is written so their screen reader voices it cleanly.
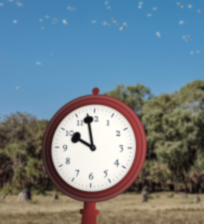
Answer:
9h58
